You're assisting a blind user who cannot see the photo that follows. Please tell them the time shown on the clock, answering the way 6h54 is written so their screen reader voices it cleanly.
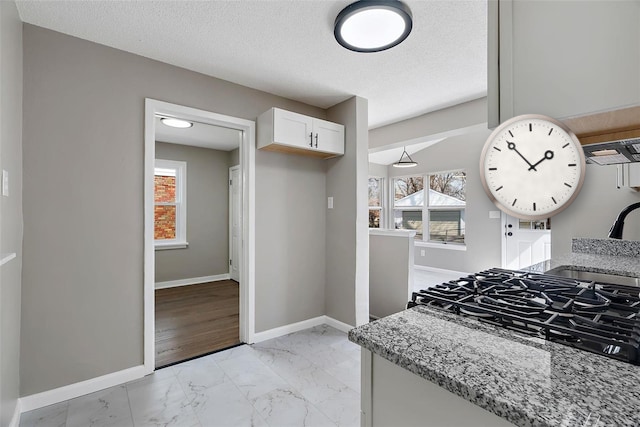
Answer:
1h53
